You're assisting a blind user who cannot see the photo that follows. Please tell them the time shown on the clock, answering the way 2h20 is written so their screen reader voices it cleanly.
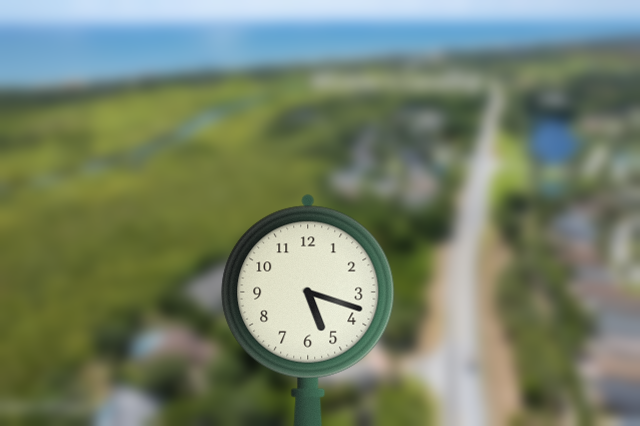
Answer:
5h18
